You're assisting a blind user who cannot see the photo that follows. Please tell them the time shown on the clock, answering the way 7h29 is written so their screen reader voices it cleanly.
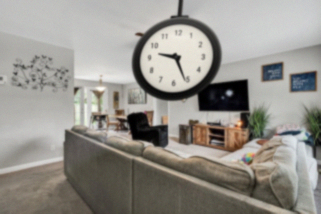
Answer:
9h26
